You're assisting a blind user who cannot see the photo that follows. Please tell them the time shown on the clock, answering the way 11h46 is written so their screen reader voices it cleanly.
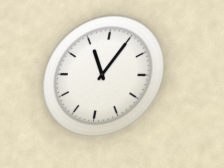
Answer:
11h05
